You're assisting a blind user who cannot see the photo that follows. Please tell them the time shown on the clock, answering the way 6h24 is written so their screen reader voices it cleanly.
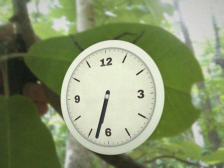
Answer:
6h33
